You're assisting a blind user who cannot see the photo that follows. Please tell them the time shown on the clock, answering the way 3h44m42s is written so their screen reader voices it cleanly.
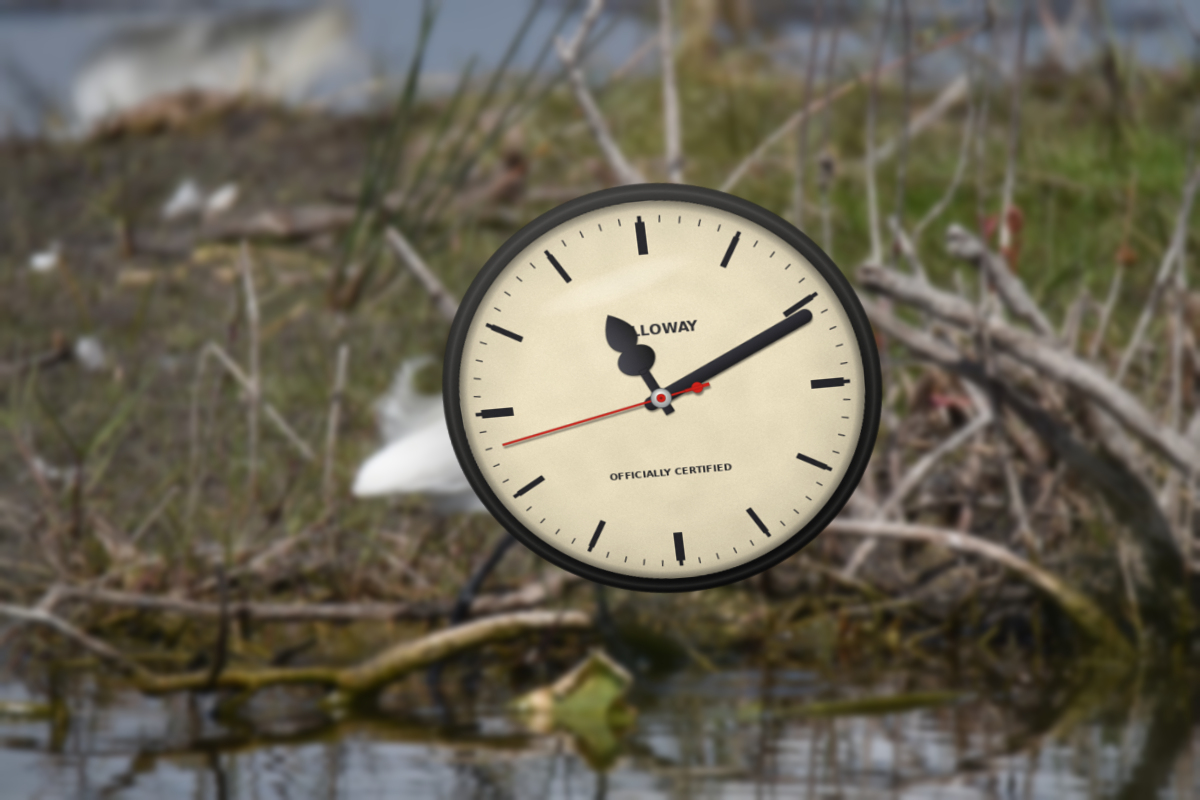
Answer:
11h10m43s
